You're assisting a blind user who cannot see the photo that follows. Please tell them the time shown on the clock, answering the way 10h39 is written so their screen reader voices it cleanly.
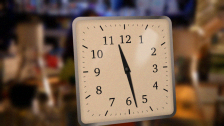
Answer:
11h28
